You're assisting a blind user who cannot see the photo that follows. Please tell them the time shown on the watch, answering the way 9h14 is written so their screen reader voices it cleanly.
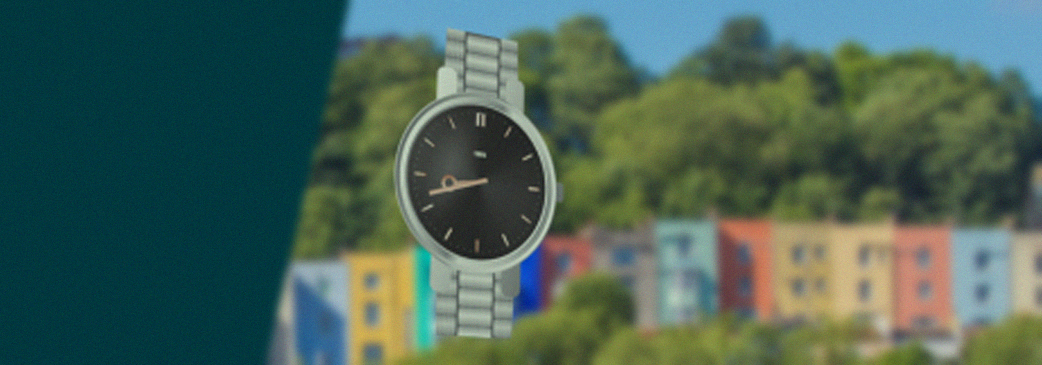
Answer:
8h42
